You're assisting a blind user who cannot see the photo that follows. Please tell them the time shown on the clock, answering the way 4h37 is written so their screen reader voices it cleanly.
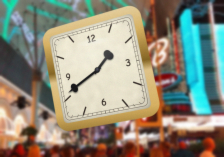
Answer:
1h41
